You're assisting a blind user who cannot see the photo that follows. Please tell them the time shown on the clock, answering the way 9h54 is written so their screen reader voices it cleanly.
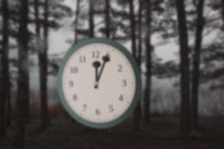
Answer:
12h04
